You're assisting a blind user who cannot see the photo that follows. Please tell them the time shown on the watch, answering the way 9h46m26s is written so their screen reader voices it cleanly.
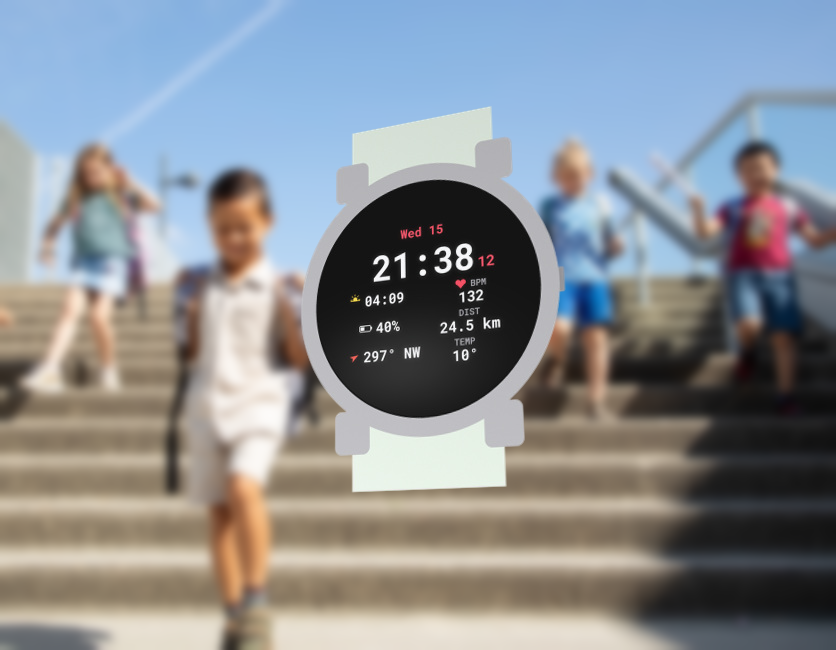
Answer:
21h38m12s
